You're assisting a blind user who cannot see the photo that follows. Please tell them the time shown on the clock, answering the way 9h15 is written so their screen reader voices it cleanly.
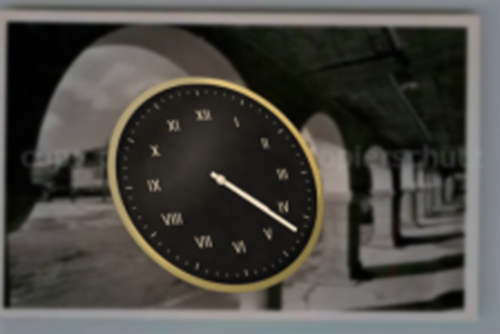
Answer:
4h22
